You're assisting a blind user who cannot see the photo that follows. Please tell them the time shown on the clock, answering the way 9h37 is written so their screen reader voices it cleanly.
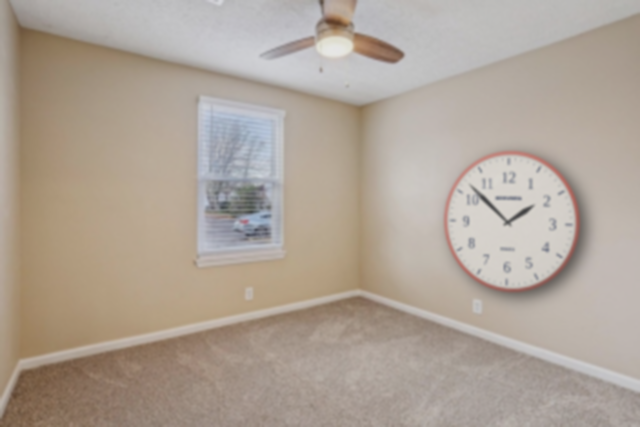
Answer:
1h52
